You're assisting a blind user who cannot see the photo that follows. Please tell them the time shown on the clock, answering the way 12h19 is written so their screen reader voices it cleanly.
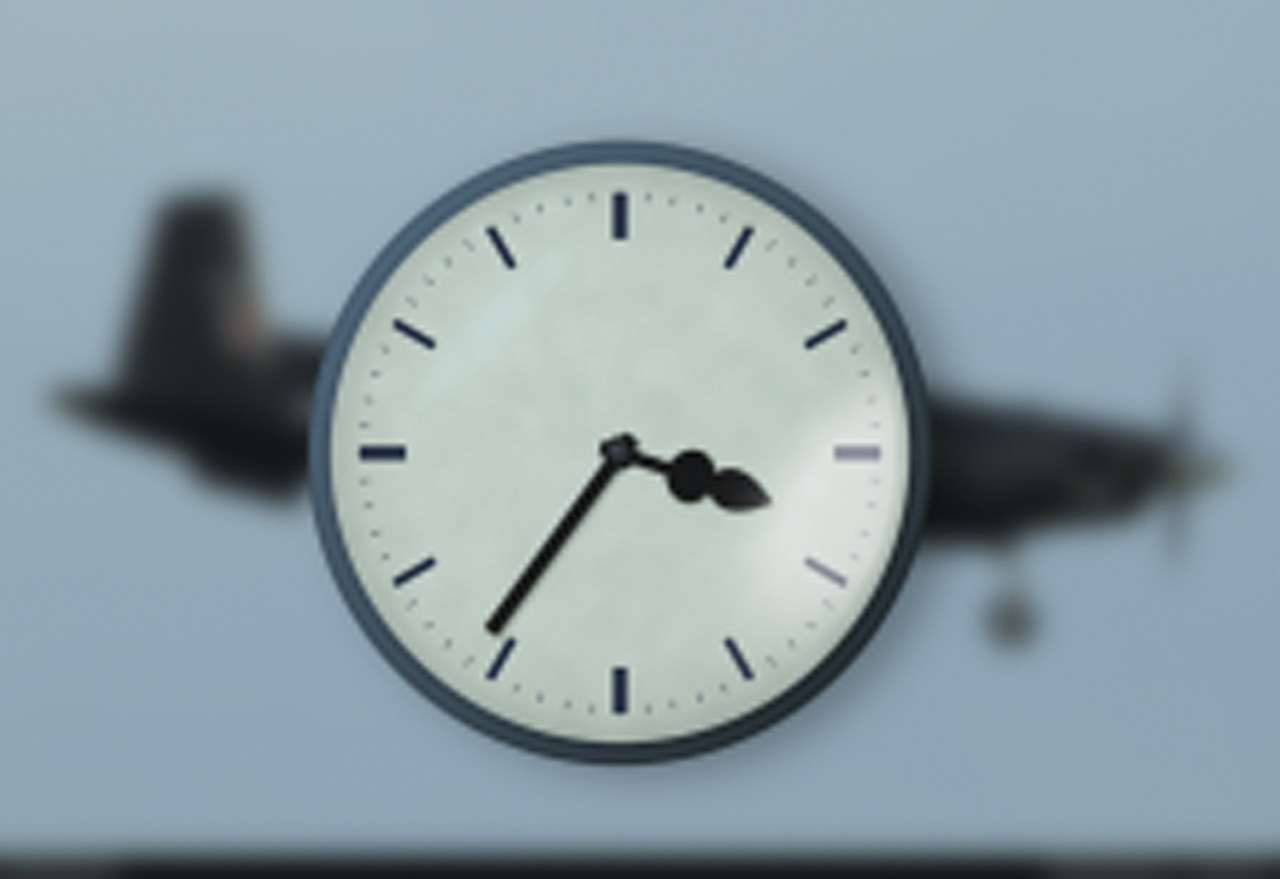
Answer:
3h36
